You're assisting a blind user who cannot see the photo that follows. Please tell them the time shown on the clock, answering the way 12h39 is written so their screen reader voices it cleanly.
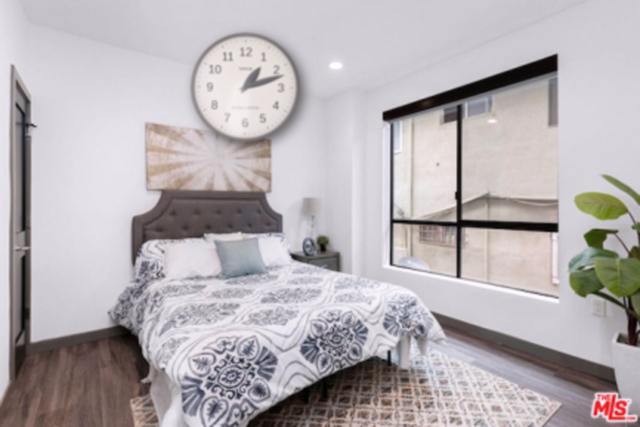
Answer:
1h12
